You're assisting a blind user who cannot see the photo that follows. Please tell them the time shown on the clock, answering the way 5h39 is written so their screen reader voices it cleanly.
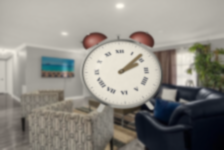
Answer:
2h08
